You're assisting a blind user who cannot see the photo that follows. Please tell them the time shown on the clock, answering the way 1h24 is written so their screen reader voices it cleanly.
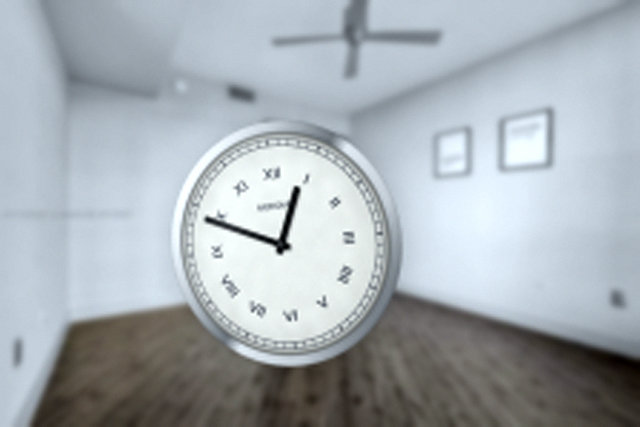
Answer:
12h49
